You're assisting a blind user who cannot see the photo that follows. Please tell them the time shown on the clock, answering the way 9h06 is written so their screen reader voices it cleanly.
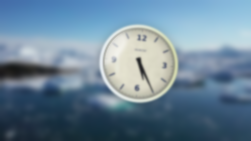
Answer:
5h25
